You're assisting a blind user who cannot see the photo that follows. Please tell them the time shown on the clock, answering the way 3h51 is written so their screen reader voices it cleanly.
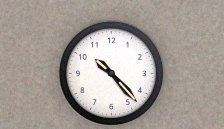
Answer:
10h23
